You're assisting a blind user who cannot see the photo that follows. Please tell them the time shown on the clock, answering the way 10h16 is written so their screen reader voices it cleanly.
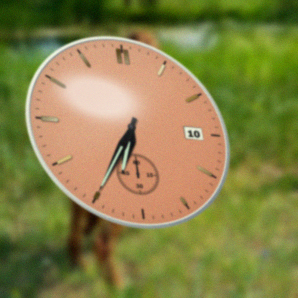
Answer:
6h35
